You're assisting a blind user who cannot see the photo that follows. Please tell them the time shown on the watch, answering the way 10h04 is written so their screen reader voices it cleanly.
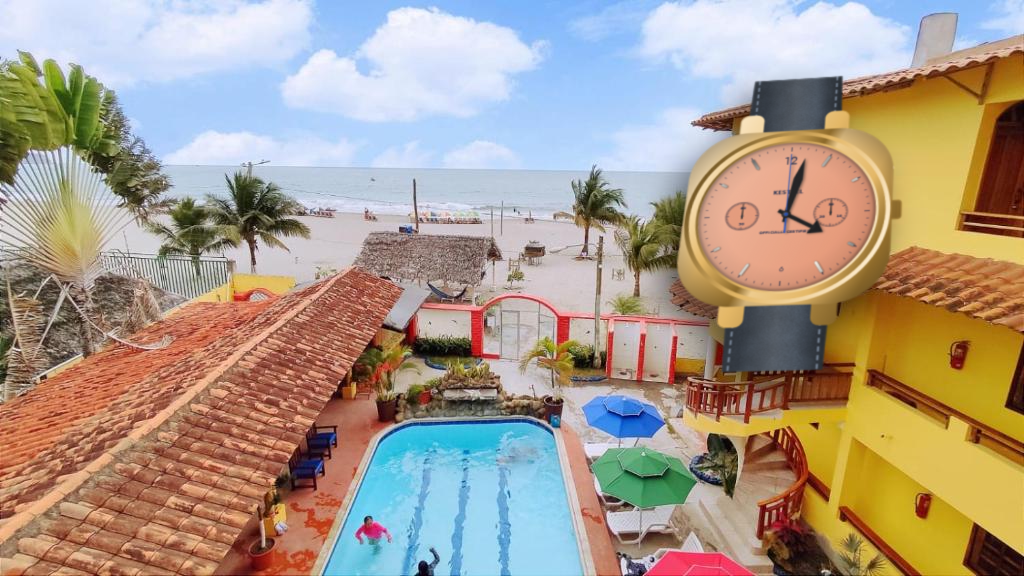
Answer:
4h02
